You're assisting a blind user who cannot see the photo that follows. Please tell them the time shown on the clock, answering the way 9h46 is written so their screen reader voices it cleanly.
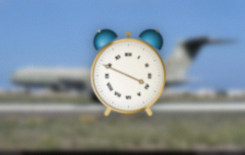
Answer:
3h49
